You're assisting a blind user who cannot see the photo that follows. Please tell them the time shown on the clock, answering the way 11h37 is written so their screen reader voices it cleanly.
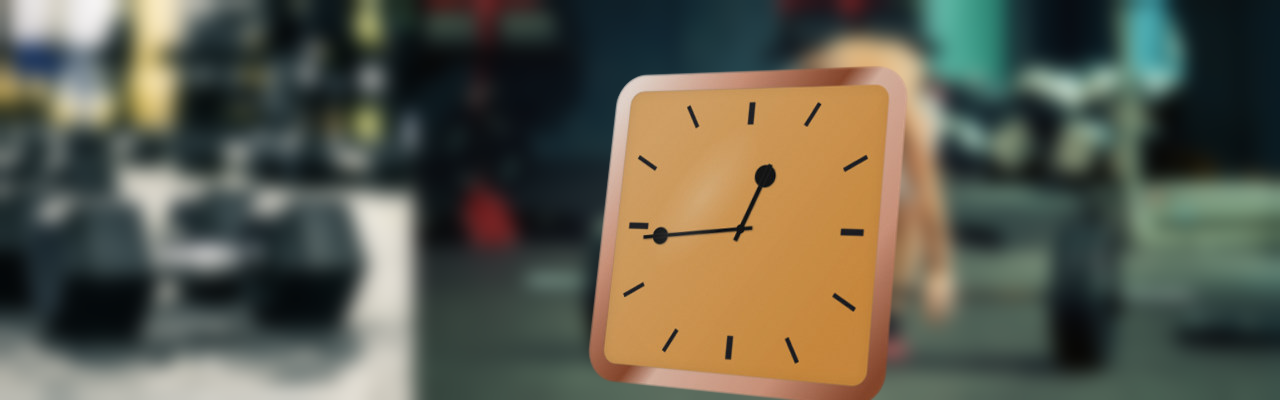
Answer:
12h44
